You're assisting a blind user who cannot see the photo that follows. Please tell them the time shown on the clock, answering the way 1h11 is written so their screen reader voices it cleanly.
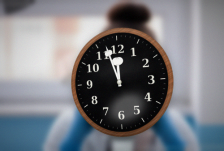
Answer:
11h57
